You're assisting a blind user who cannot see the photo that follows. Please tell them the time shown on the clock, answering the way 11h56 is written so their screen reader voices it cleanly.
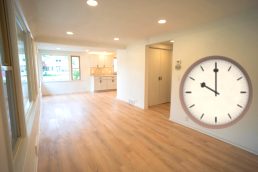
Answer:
10h00
